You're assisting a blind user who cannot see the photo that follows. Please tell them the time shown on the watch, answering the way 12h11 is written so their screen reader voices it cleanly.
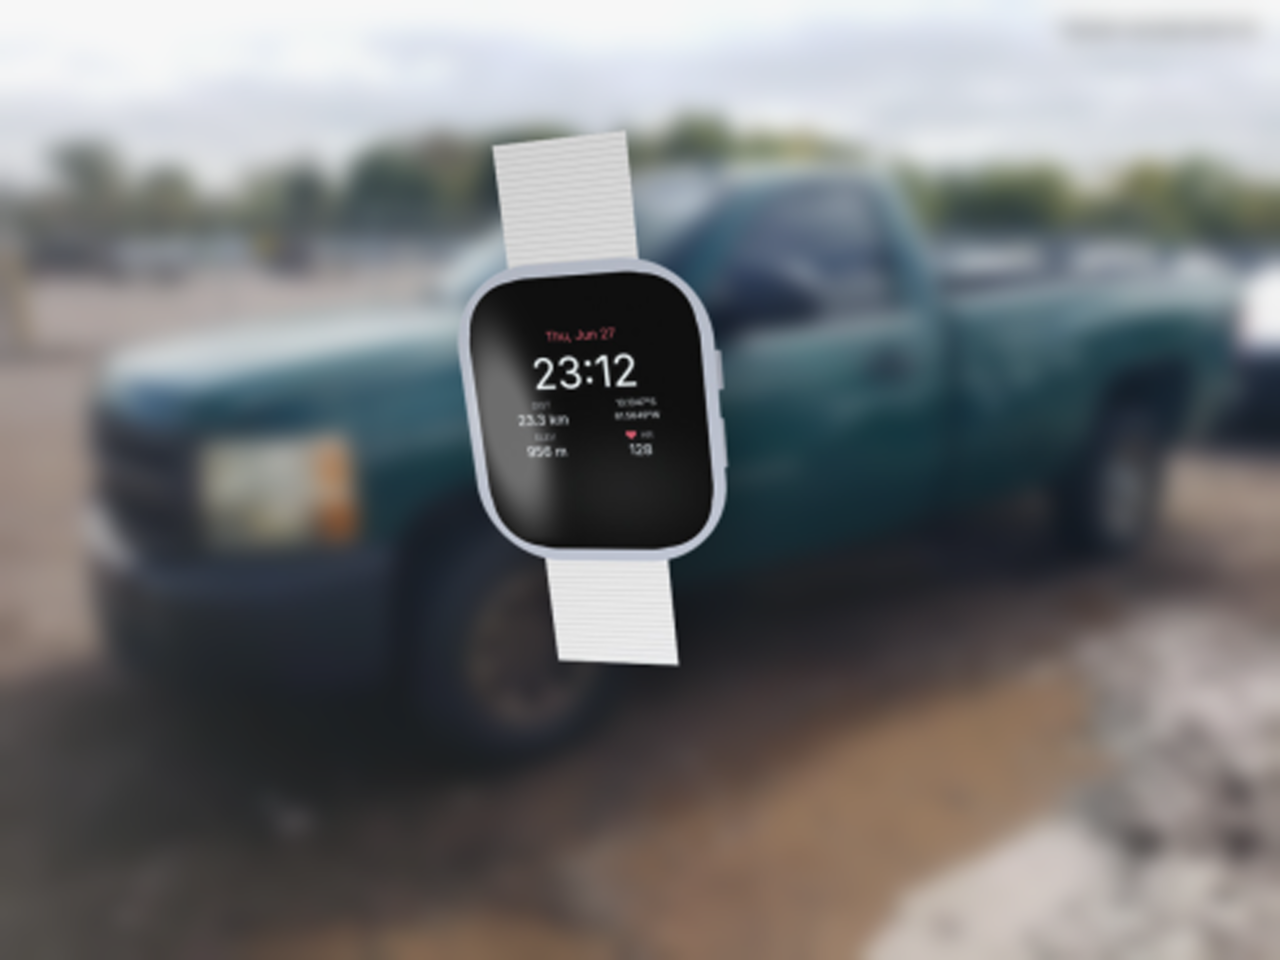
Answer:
23h12
